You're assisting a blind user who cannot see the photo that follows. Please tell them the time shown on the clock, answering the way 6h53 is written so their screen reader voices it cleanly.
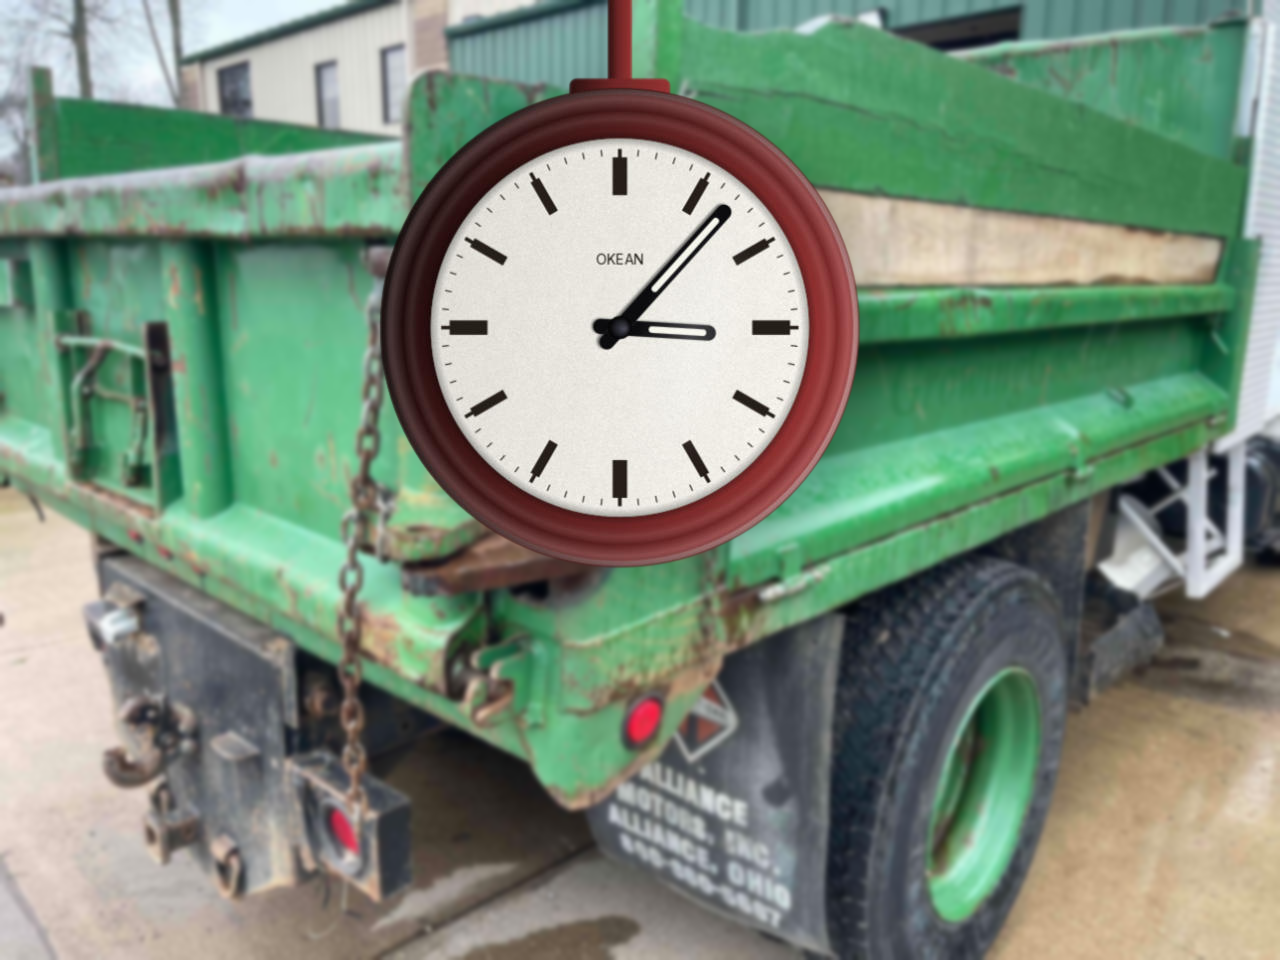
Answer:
3h07
